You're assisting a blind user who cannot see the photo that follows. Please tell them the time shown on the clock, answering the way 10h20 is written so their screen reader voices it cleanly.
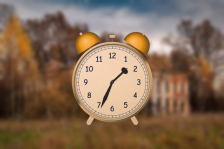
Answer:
1h34
